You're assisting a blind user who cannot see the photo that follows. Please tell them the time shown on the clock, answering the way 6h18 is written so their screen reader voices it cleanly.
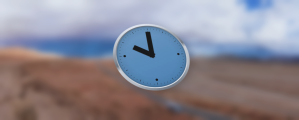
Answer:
10h00
